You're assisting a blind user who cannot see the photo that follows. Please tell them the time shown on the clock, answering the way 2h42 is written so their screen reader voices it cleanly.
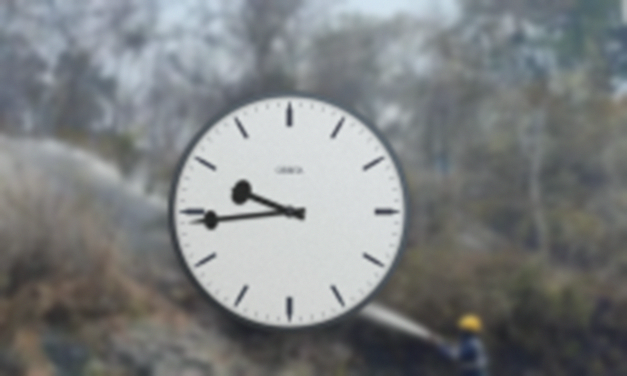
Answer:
9h44
